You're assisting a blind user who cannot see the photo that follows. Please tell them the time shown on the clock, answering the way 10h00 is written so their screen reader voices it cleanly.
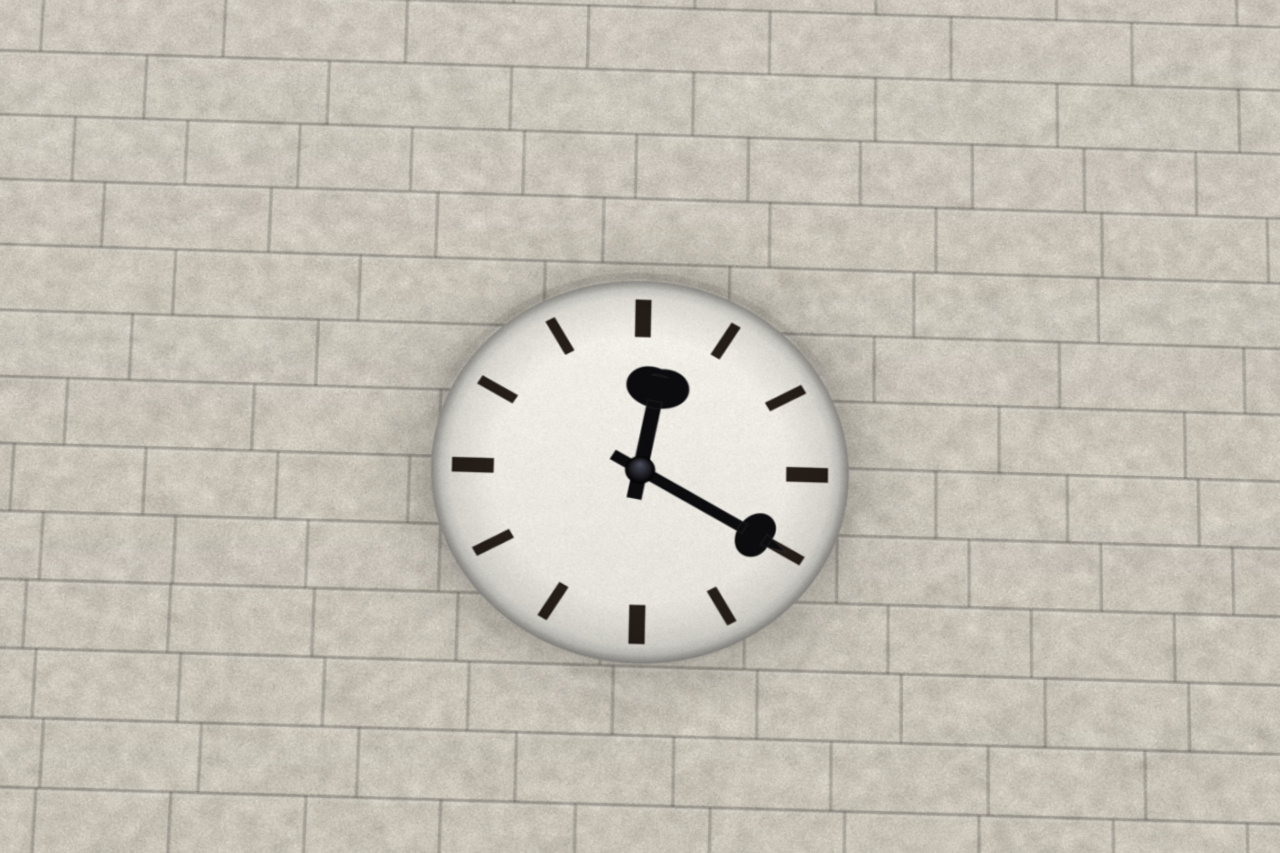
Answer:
12h20
